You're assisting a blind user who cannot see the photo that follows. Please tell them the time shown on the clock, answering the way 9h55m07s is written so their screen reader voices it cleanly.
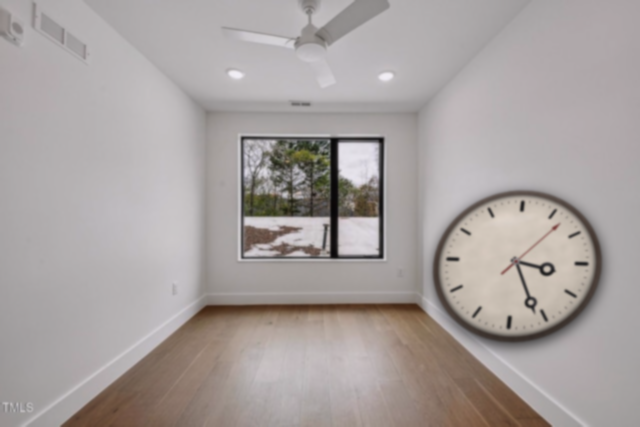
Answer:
3h26m07s
